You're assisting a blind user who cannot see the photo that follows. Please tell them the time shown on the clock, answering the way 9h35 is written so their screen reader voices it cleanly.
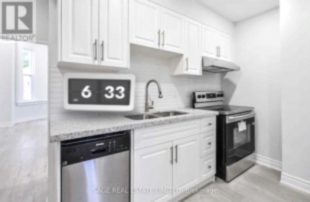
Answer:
6h33
